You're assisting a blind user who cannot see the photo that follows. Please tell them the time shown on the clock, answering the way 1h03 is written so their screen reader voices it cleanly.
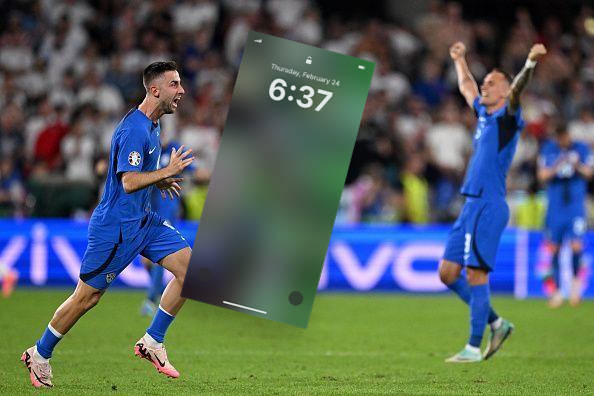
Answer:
6h37
